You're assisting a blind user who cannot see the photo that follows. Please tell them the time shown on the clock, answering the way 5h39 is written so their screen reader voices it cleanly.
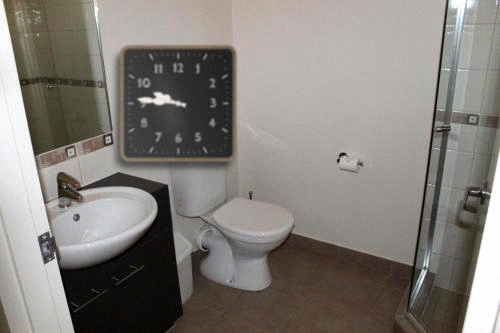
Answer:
9h46
